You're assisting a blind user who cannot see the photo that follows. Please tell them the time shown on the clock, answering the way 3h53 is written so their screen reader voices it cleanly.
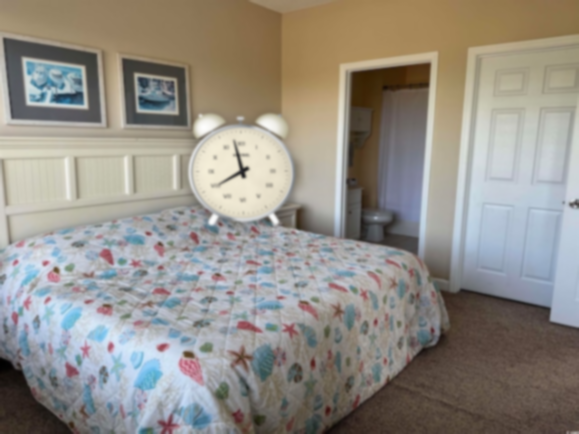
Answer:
7h58
